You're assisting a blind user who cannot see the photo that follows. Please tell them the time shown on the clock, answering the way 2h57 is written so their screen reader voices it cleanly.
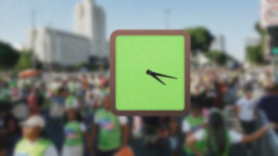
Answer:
4h17
